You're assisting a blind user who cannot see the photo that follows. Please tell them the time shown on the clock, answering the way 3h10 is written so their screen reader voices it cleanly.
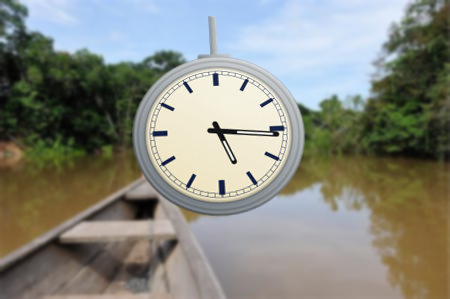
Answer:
5h16
